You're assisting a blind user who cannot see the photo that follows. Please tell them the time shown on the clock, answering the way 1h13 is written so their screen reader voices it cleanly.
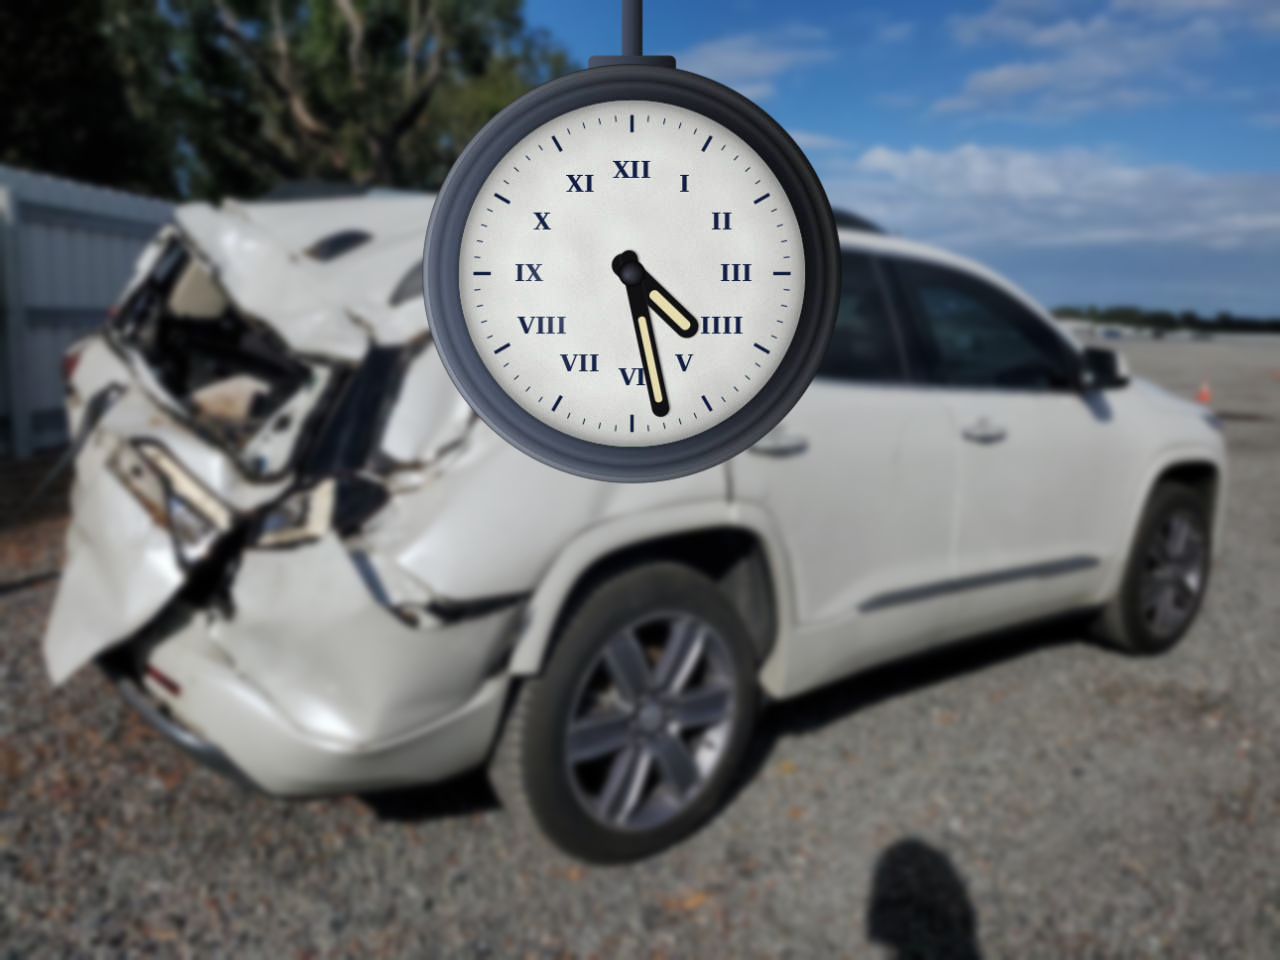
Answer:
4h28
